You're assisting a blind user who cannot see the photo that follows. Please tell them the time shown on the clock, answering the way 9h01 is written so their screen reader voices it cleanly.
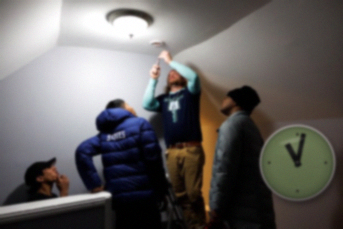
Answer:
11h02
